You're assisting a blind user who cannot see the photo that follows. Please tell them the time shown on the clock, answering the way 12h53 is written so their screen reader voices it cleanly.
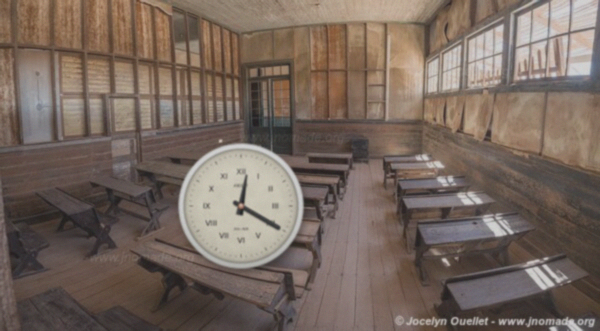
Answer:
12h20
